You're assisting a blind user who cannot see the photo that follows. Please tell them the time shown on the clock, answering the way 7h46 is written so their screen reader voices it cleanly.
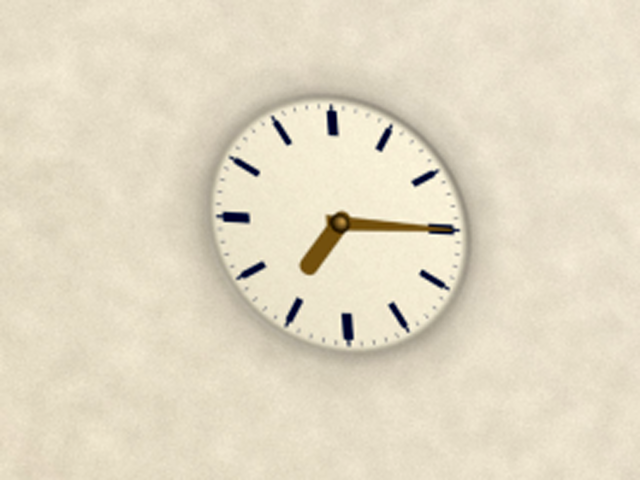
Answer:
7h15
